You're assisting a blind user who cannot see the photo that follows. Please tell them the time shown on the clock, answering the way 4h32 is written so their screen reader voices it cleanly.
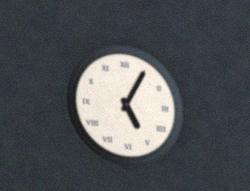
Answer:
5h05
